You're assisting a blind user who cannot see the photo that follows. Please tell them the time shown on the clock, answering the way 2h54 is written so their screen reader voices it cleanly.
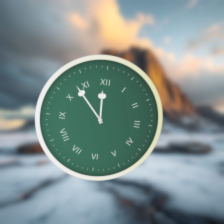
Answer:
11h53
